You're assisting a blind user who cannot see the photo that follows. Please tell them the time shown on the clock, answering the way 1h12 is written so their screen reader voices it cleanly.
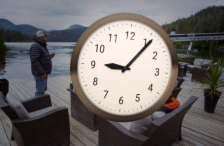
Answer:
9h06
